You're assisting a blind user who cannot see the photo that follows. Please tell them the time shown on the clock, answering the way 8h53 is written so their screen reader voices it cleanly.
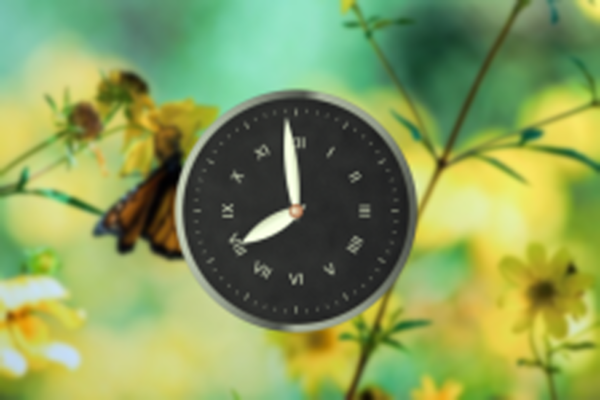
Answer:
7h59
